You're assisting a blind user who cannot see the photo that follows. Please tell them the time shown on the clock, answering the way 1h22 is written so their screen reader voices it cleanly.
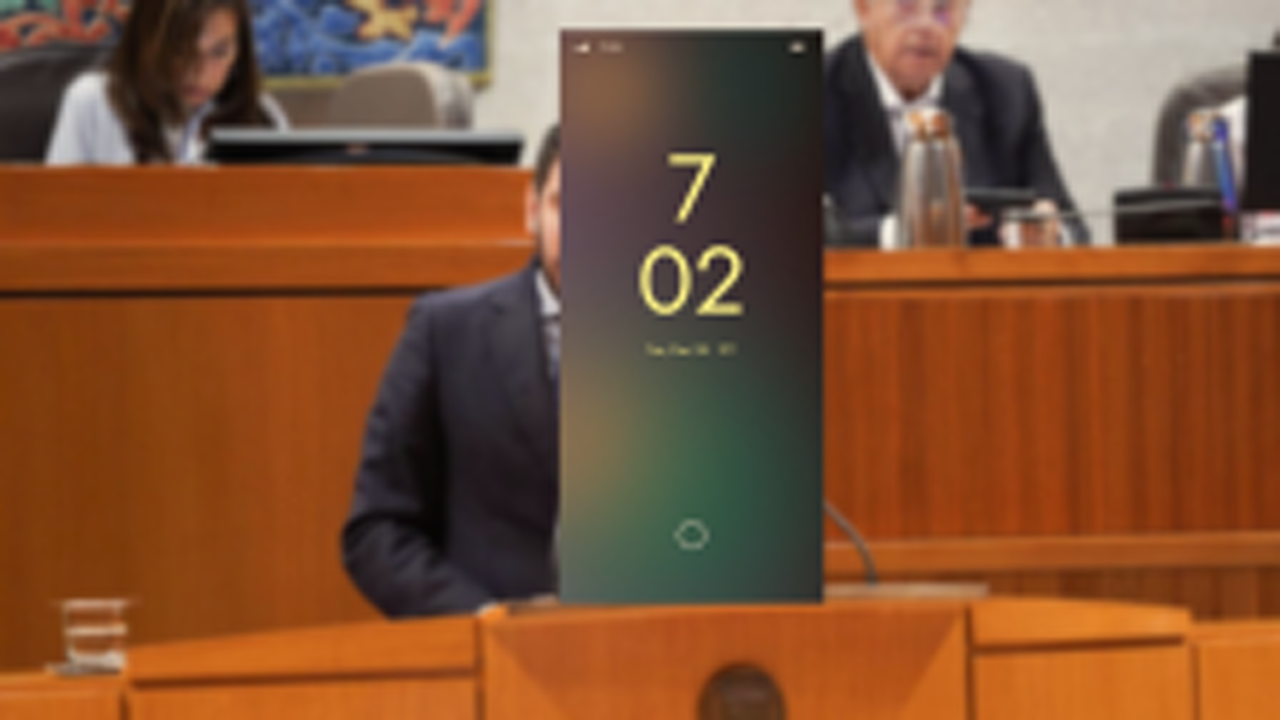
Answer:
7h02
